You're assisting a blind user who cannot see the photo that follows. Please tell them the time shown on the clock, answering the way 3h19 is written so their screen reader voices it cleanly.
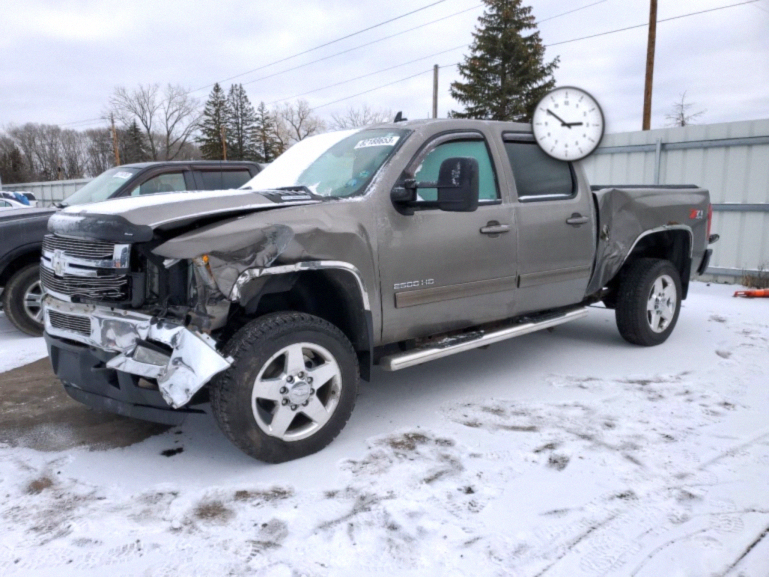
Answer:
2h51
